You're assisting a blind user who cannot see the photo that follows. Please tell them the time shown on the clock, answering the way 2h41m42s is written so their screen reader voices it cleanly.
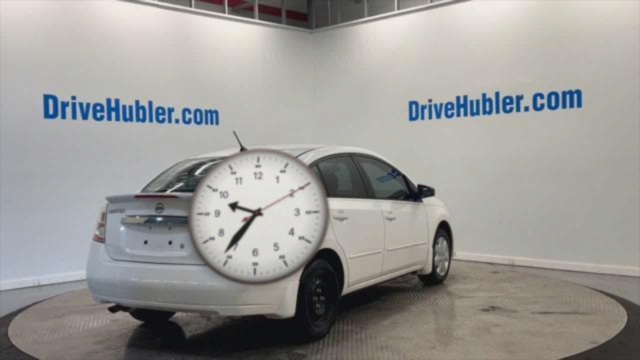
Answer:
9h36m10s
